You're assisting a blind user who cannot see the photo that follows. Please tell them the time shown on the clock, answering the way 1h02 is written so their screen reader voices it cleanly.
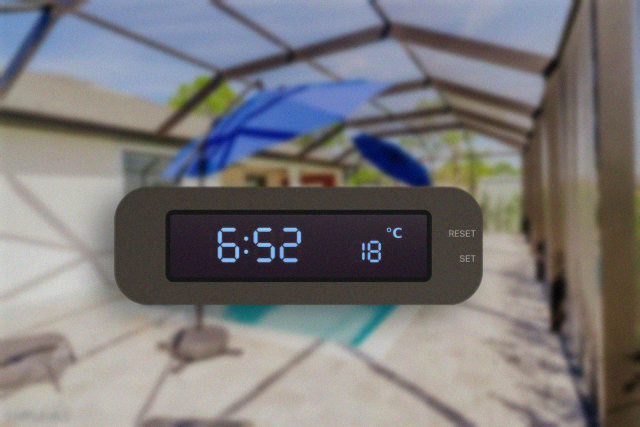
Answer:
6h52
